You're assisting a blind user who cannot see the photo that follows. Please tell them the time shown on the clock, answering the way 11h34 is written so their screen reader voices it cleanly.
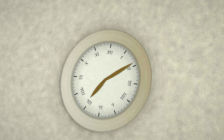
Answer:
7h09
